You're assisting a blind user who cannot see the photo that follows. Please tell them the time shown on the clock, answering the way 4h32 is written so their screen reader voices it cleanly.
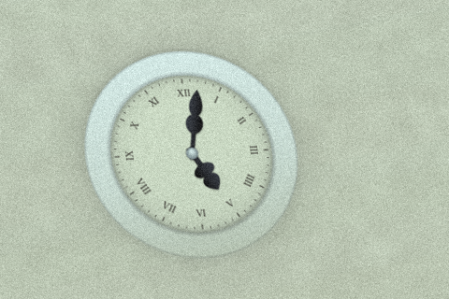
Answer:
5h02
